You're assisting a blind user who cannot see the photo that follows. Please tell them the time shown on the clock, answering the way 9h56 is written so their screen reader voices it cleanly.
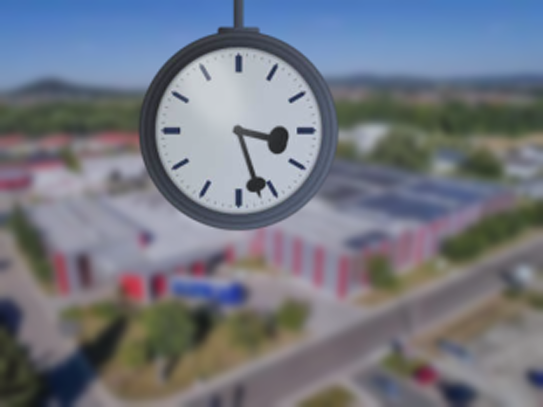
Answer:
3h27
